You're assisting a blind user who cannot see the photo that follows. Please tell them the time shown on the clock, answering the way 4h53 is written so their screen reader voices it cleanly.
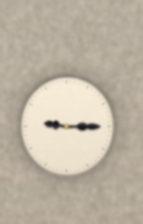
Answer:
9h15
